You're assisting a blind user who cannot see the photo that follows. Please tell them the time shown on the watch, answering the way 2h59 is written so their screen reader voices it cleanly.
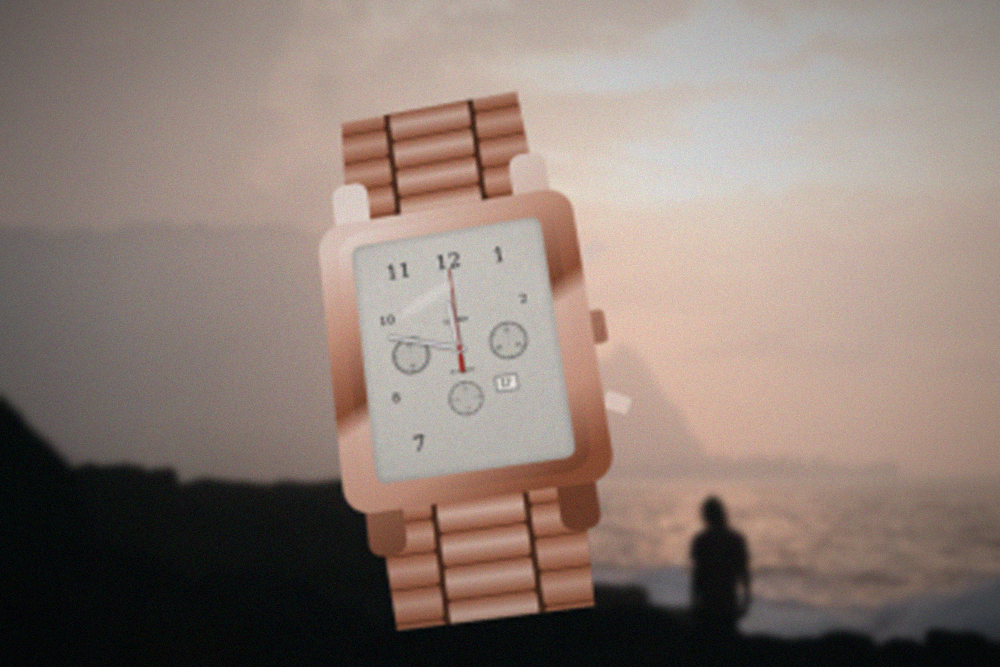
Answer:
11h48
